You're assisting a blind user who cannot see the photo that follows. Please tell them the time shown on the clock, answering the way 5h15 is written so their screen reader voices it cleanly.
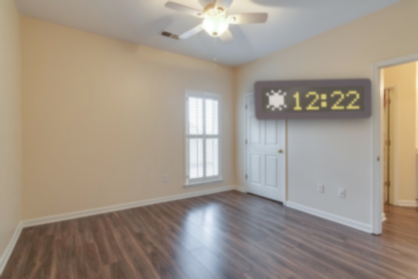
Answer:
12h22
